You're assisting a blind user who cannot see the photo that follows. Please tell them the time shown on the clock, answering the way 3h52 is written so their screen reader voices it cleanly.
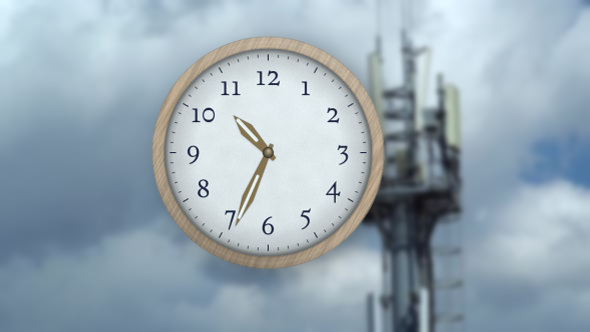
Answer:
10h34
